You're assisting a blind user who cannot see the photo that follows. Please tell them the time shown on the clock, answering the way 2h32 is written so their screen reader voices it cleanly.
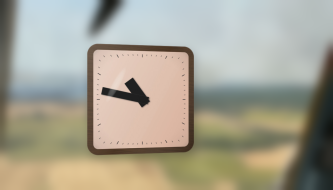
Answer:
10h47
